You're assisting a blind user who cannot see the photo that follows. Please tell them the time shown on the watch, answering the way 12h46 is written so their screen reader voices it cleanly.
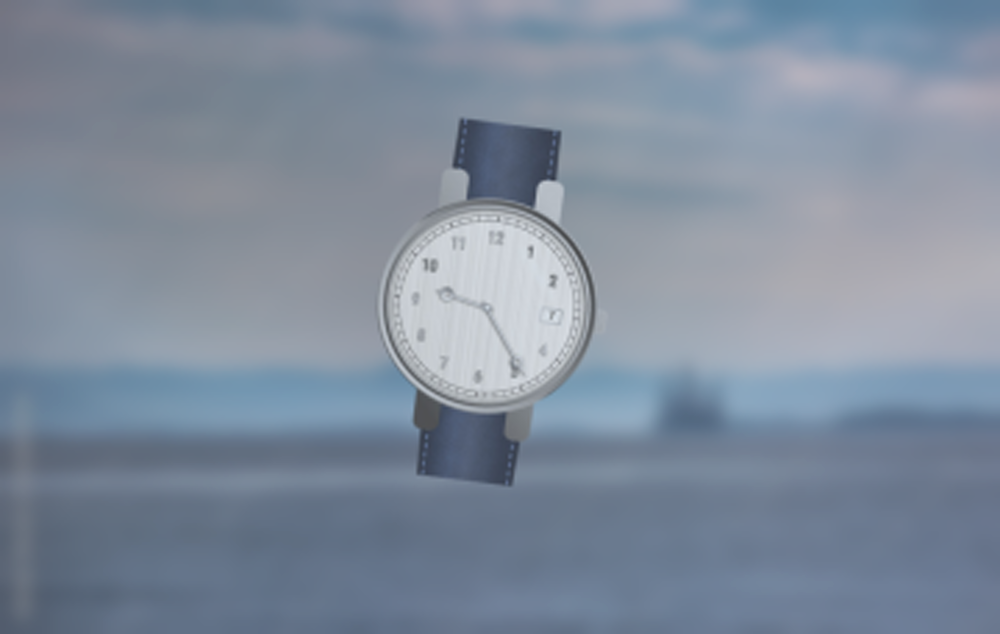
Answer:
9h24
